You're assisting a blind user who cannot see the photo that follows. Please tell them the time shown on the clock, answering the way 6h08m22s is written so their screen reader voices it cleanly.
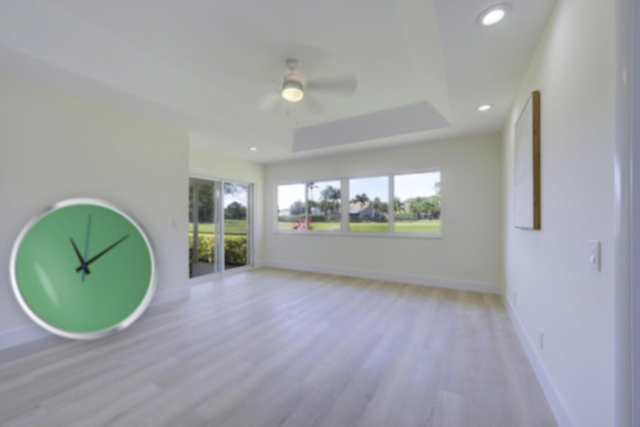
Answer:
11h09m01s
